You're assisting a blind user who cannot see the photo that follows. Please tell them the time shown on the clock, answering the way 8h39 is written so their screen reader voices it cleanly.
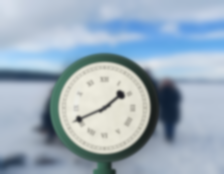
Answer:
1h41
